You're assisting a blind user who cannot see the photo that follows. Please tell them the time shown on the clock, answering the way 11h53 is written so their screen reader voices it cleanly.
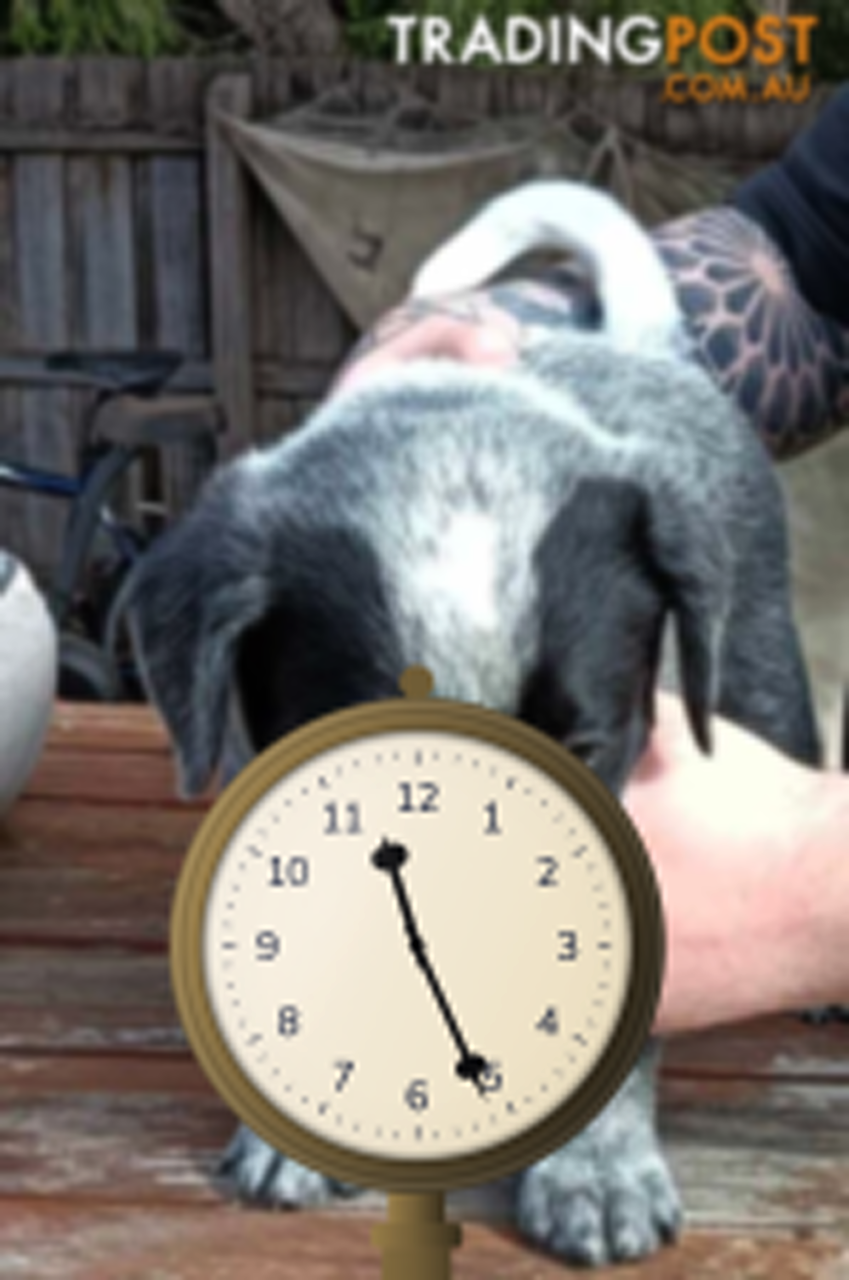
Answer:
11h26
